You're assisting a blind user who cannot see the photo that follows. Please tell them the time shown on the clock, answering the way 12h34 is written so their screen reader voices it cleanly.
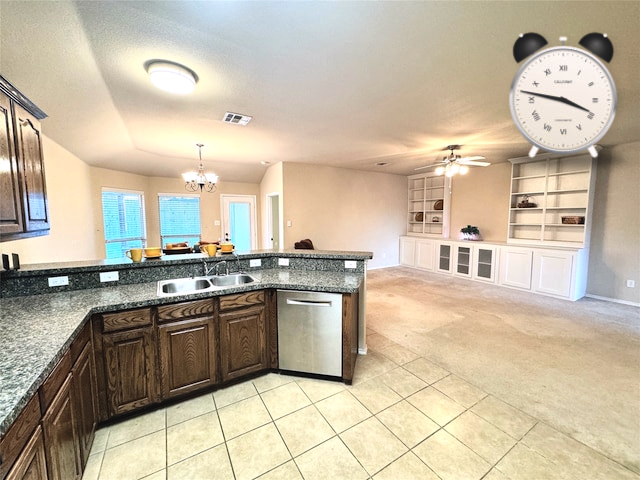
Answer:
3h47
